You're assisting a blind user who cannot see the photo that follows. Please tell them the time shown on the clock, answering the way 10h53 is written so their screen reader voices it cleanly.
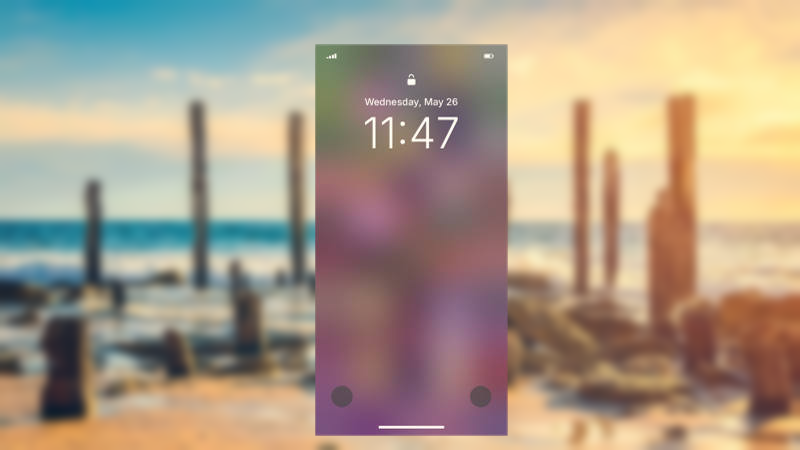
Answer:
11h47
